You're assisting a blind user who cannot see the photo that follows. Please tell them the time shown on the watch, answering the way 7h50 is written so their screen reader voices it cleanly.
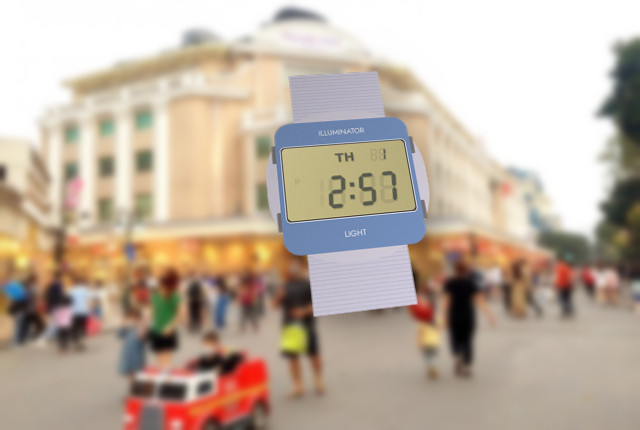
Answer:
2h57
